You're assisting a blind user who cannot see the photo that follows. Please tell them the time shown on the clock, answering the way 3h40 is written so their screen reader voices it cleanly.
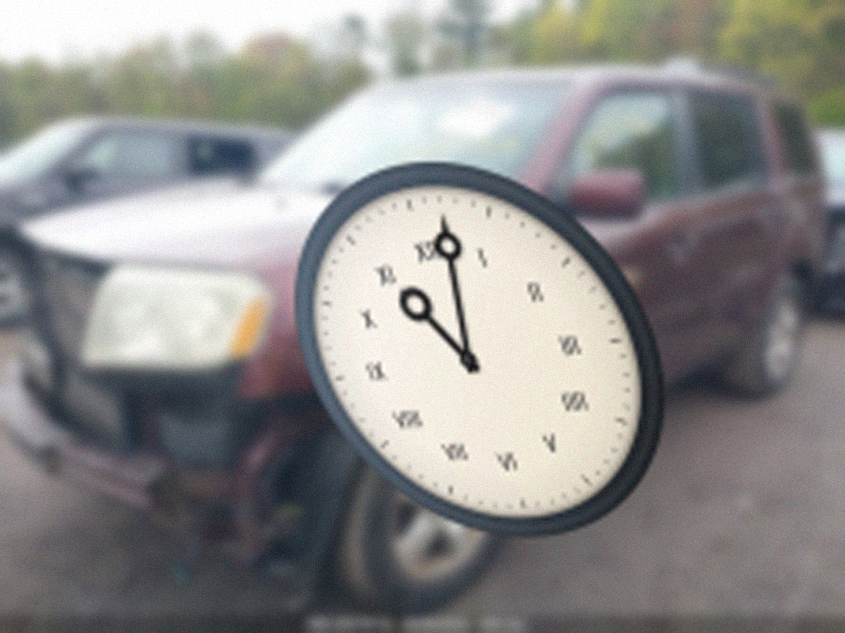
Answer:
11h02
